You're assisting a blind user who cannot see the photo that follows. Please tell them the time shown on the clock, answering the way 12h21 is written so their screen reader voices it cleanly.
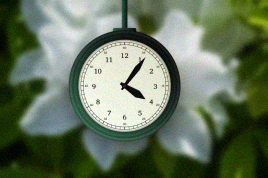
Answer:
4h06
